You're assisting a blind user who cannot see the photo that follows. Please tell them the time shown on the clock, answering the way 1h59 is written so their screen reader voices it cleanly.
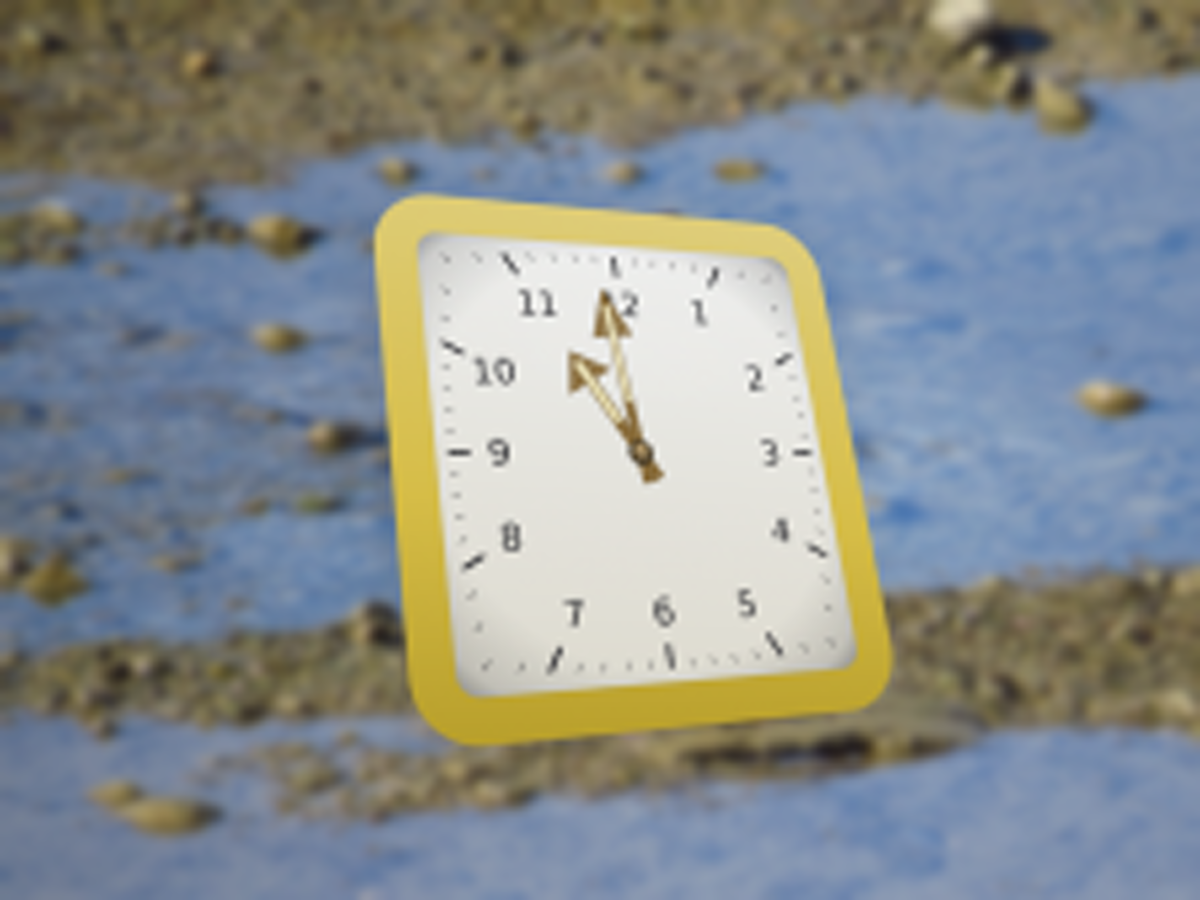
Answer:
10h59
